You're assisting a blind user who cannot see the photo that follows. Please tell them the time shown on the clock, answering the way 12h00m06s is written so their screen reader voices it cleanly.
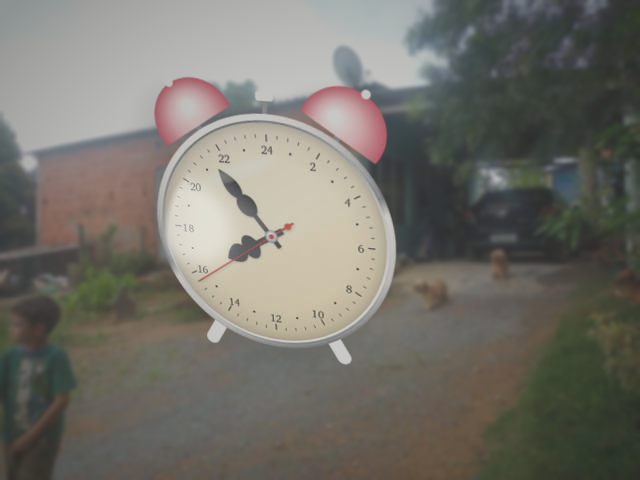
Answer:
15h53m39s
